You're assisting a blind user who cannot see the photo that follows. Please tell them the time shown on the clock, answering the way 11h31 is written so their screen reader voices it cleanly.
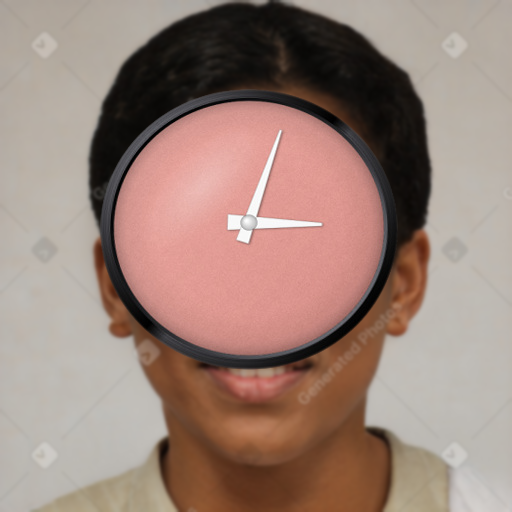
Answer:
3h03
